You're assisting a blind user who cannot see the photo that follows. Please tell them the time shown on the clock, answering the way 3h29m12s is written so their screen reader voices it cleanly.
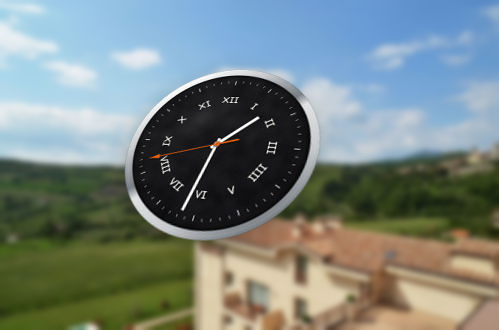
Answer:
1h31m42s
